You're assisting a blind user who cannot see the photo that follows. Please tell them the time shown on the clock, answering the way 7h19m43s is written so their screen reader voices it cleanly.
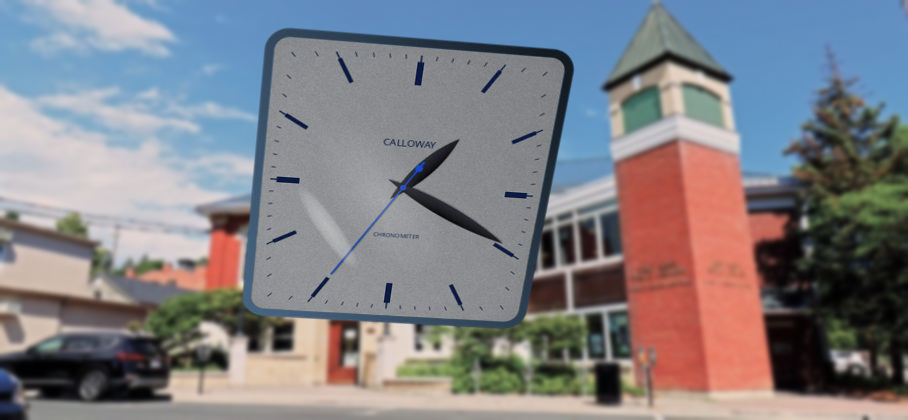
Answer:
1h19m35s
